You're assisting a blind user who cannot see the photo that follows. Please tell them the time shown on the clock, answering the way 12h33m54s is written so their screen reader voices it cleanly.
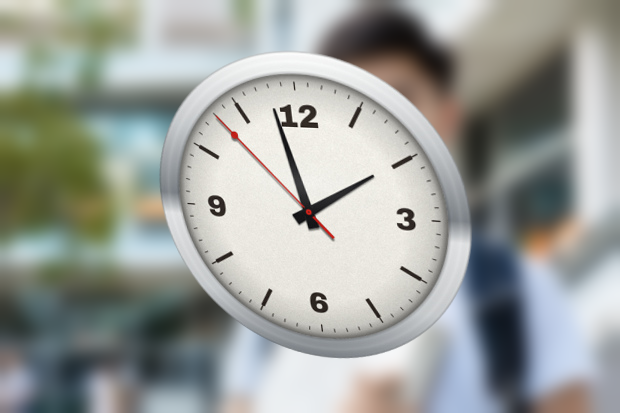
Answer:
1h57m53s
